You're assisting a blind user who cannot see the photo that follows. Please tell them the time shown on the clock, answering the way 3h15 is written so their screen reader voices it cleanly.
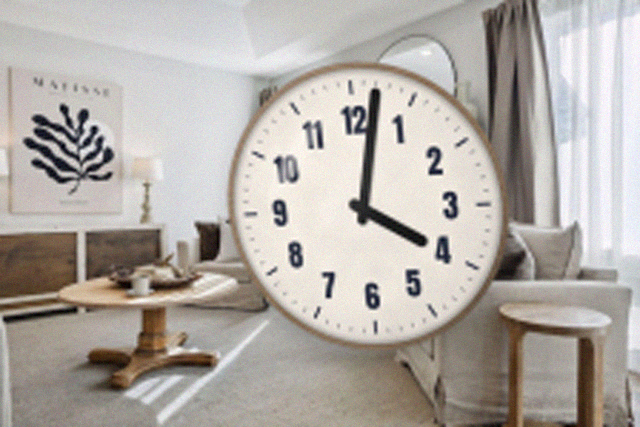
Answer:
4h02
